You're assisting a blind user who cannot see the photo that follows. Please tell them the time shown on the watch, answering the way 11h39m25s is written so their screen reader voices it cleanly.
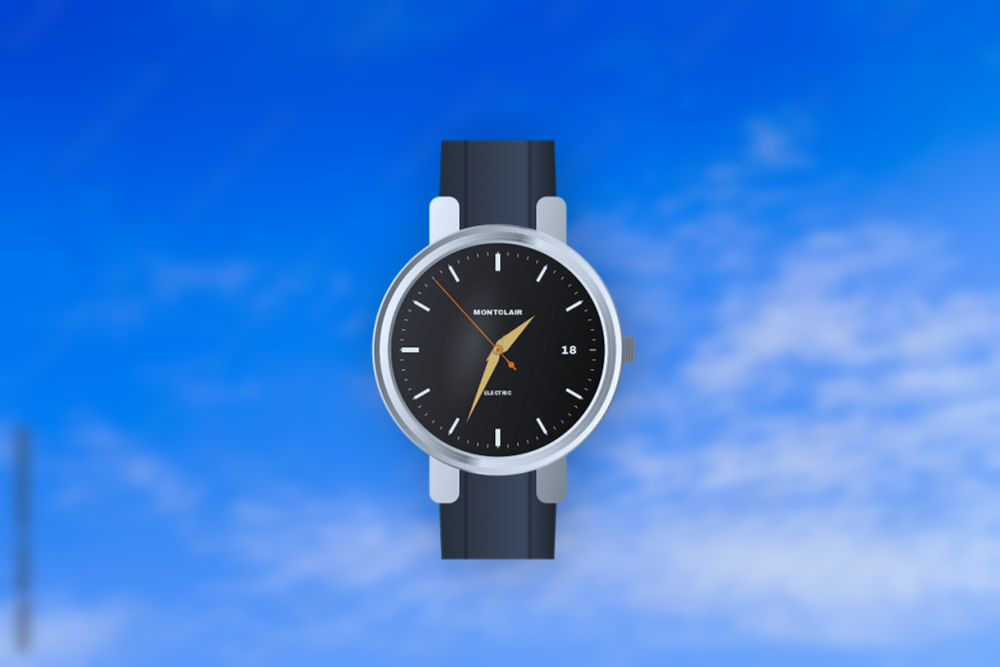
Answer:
1h33m53s
